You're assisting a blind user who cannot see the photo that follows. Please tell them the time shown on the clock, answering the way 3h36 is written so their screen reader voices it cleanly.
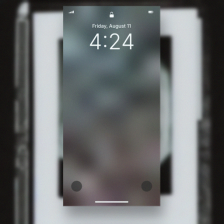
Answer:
4h24
